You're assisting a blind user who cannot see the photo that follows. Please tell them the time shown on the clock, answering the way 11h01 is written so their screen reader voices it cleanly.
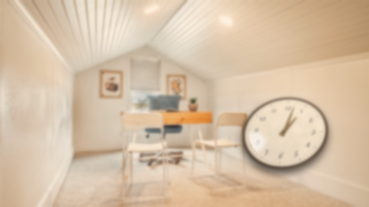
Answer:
1h02
